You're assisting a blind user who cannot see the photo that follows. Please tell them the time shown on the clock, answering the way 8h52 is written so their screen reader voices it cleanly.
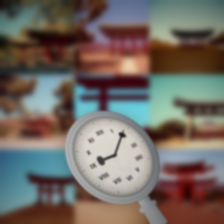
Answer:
9h09
